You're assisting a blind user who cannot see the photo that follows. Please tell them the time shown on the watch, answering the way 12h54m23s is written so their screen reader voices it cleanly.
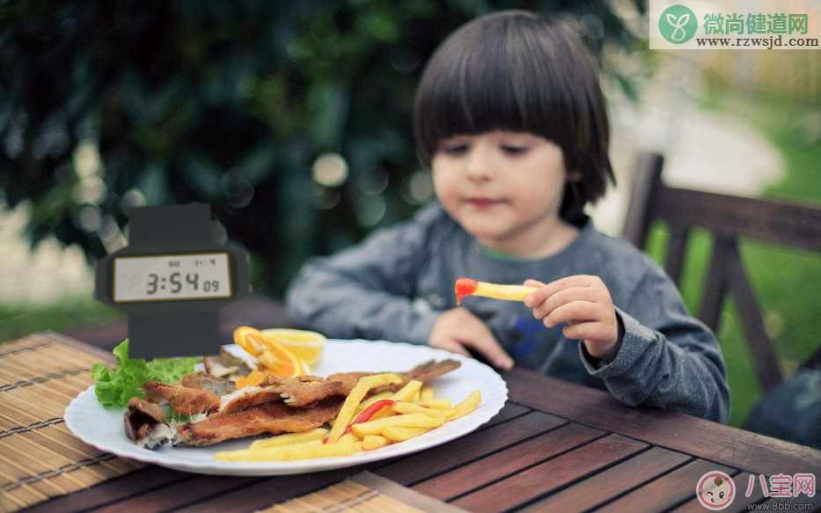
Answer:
3h54m09s
